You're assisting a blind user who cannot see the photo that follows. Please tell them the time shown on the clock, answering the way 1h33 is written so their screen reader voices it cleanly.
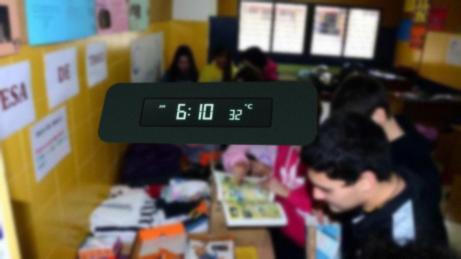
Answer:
6h10
